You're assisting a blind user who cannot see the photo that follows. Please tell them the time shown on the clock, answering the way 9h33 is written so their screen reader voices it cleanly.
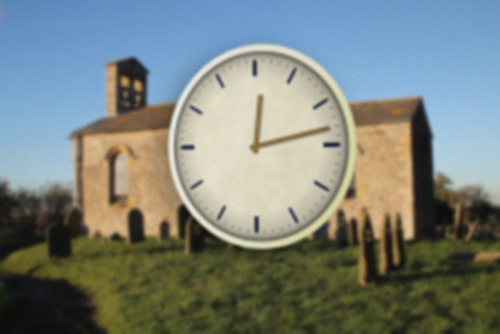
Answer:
12h13
